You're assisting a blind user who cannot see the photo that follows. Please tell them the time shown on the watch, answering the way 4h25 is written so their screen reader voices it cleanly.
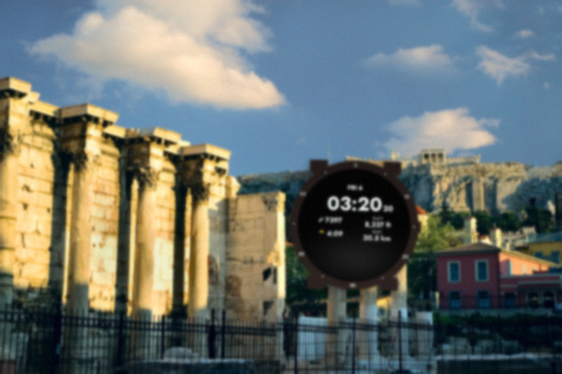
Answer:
3h20
